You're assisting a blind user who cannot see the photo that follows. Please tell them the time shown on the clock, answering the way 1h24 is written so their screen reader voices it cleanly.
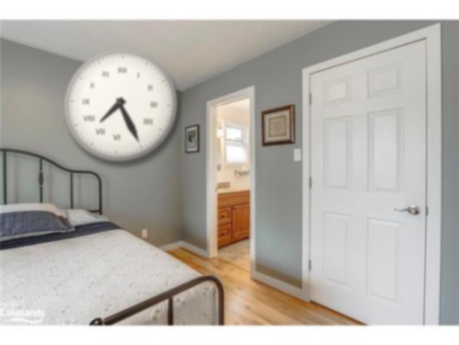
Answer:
7h25
